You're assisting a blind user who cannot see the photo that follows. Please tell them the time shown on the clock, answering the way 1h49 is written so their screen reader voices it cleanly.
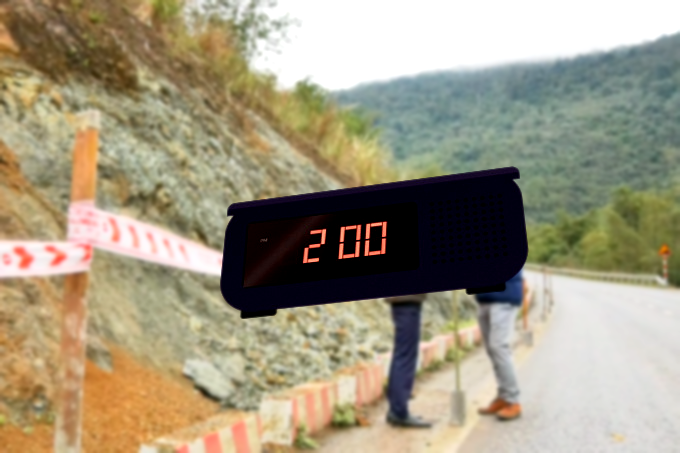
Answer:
2h00
